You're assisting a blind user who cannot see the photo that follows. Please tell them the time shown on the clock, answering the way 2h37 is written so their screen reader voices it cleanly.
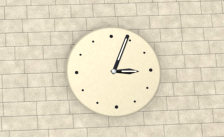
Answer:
3h04
